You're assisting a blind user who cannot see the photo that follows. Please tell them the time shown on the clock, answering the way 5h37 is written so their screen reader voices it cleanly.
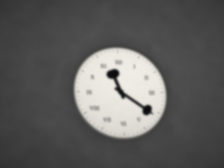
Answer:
11h21
